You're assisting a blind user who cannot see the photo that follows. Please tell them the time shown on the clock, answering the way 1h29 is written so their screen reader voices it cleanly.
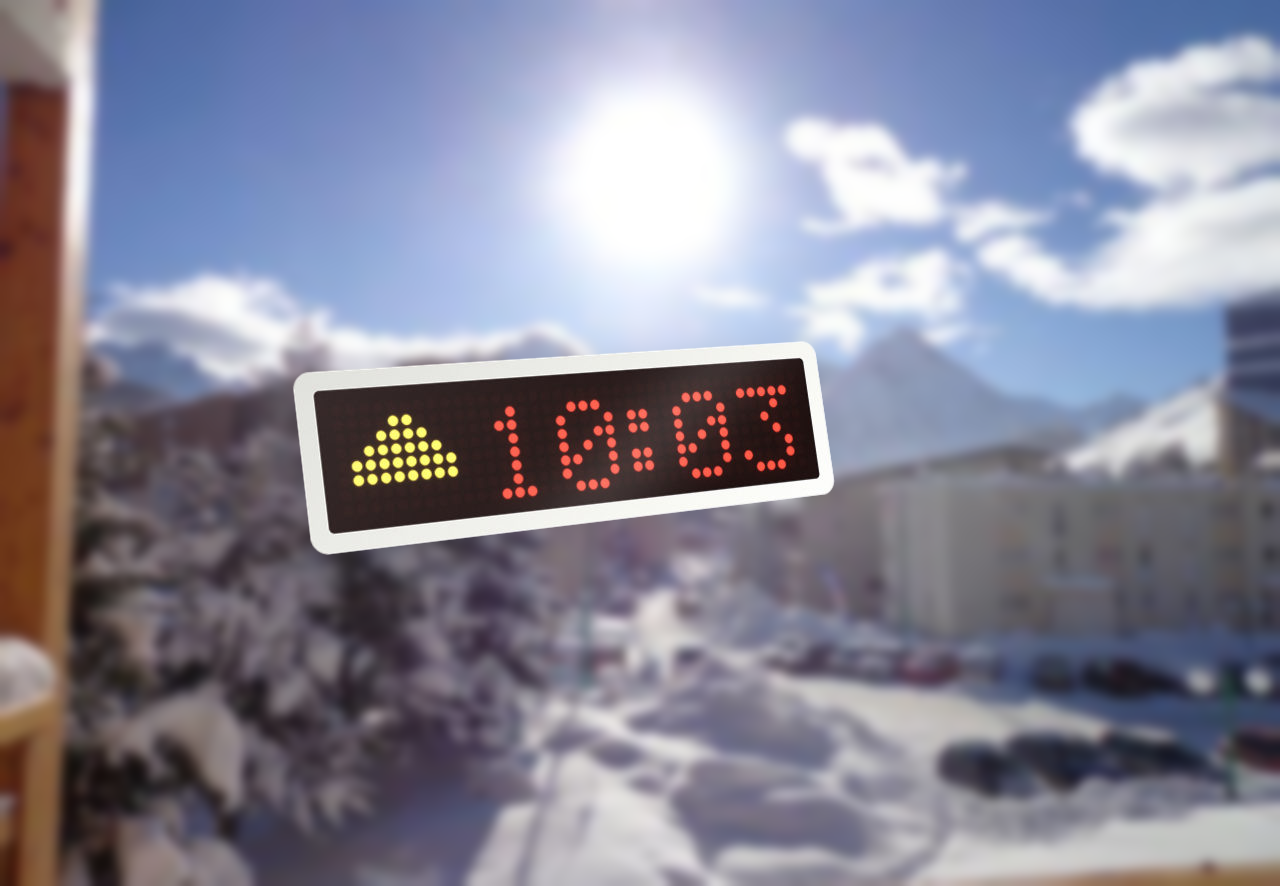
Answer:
10h03
